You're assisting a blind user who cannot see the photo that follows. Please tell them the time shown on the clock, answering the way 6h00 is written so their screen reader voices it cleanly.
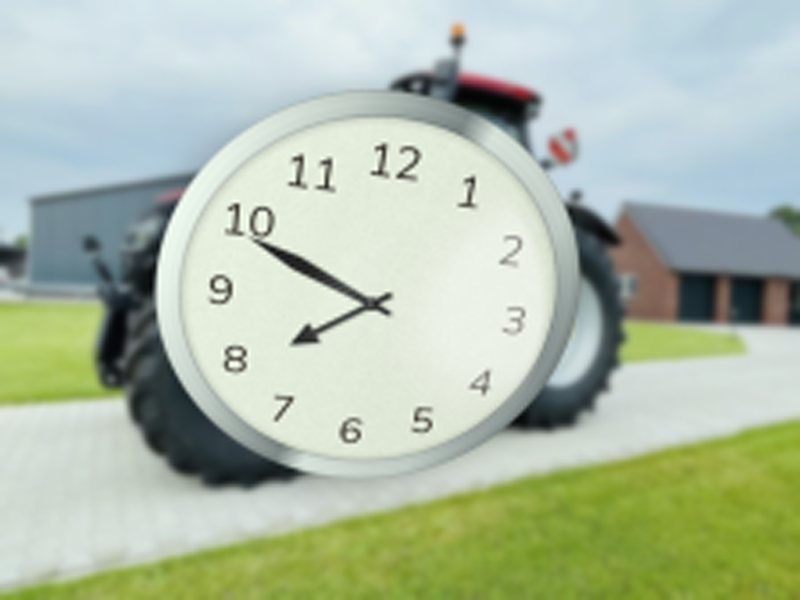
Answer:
7h49
